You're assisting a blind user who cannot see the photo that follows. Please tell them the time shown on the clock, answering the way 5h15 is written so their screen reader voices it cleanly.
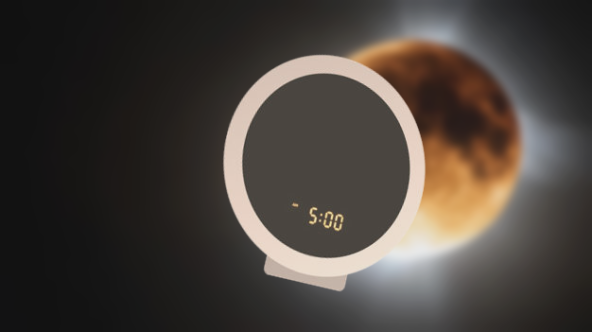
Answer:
5h00
